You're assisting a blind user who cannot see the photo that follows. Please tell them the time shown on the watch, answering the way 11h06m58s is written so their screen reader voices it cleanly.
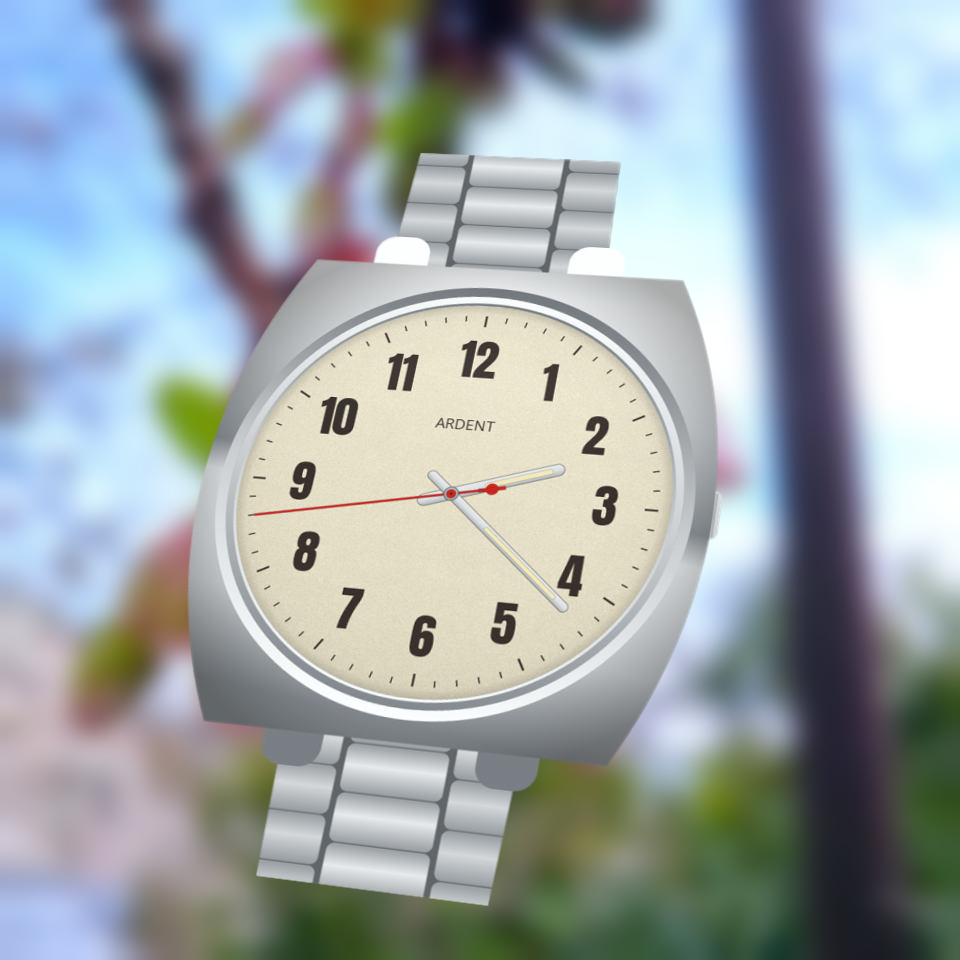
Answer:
2h21m43s
